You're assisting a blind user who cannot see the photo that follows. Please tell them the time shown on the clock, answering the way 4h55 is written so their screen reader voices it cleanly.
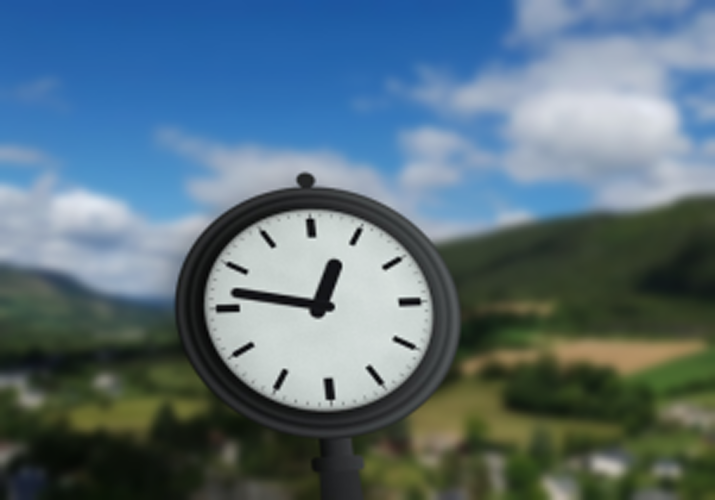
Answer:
12h47
